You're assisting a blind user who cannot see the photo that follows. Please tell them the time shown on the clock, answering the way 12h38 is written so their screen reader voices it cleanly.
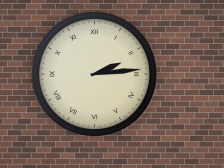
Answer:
2h14
